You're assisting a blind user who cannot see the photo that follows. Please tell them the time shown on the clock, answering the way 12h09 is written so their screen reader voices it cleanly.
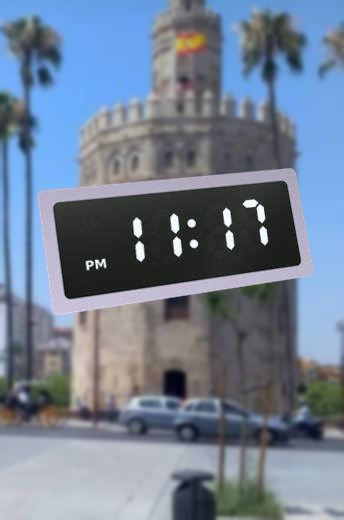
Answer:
11h17
